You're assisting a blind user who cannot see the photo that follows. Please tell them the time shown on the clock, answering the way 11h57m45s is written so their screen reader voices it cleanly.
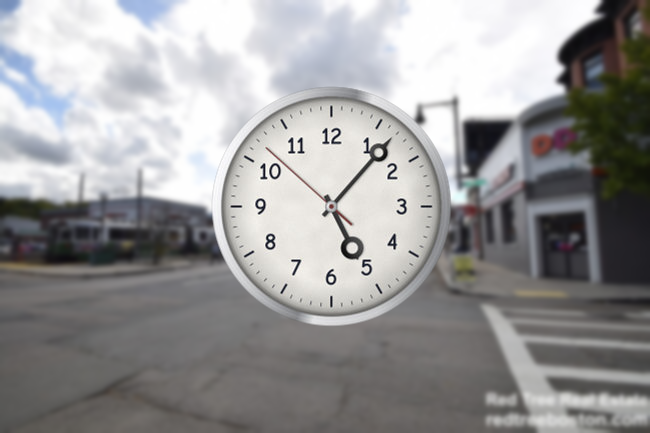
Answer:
5h06m52s
